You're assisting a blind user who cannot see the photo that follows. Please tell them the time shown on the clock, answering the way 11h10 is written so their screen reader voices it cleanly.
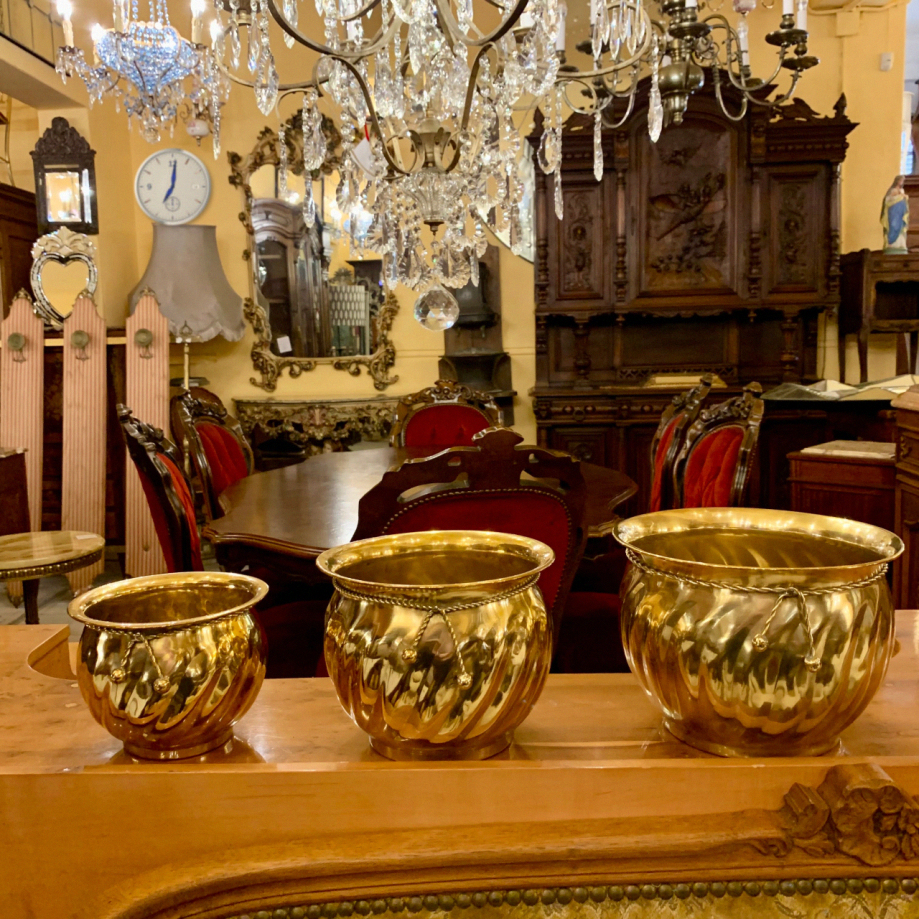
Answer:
7h01
